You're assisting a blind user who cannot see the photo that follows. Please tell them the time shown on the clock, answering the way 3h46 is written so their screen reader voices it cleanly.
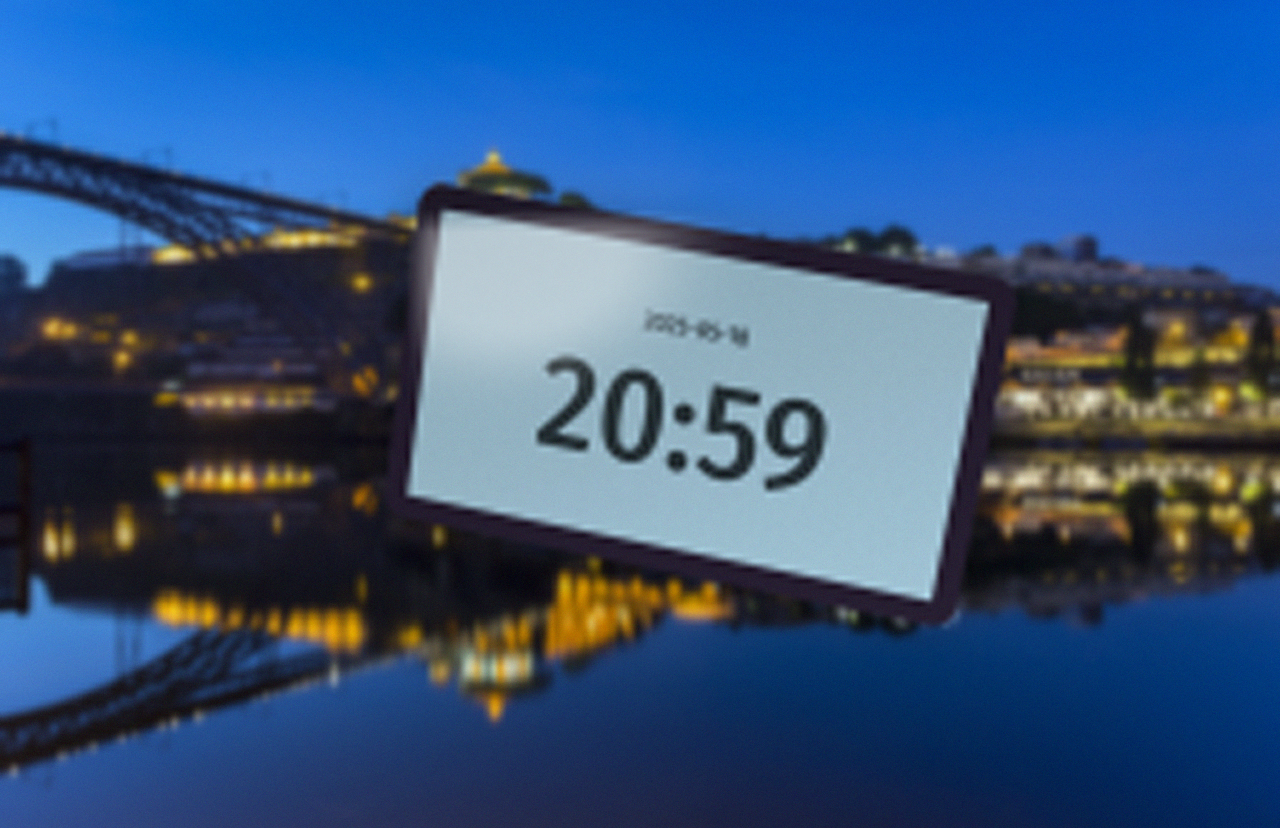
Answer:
20h59
